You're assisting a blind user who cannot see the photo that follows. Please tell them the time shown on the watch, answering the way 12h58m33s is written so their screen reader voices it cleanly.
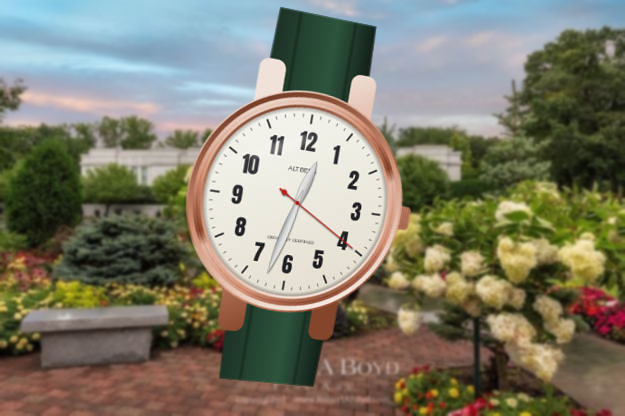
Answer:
12h32m20s
